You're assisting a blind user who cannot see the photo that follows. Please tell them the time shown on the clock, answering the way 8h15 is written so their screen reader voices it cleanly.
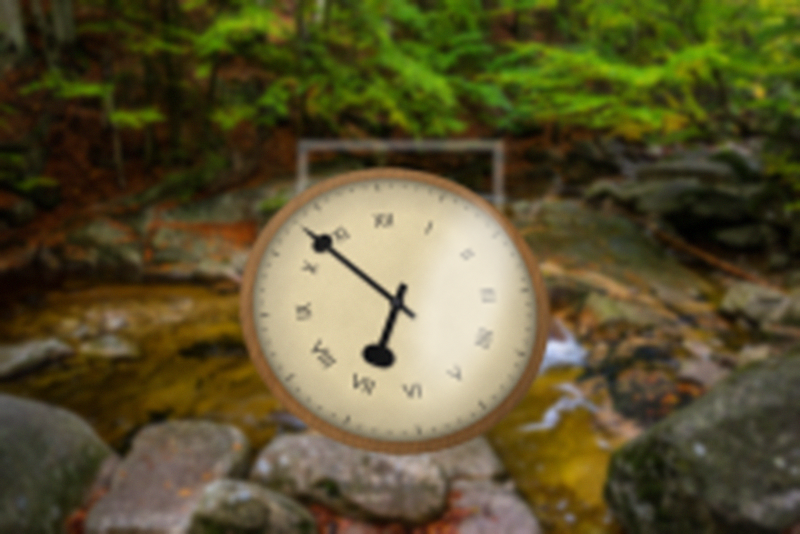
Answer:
6h53
